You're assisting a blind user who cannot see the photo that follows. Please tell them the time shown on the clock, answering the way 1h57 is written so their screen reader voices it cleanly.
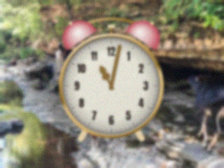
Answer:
11h02
